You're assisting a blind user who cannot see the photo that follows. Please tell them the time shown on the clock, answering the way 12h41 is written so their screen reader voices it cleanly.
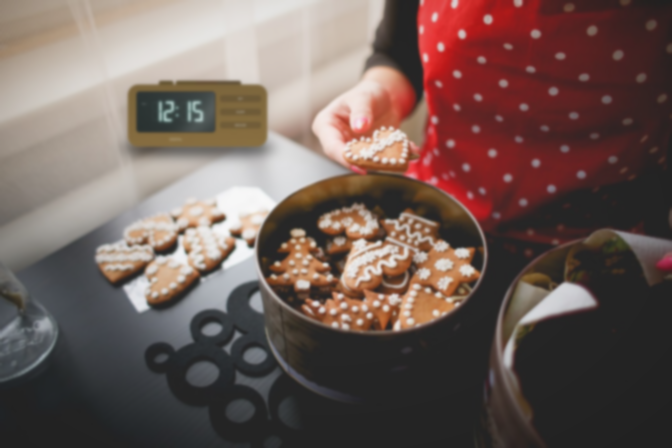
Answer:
12h15
